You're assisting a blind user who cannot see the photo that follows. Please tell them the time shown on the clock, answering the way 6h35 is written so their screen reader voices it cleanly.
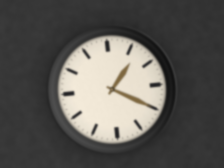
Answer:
1h20
